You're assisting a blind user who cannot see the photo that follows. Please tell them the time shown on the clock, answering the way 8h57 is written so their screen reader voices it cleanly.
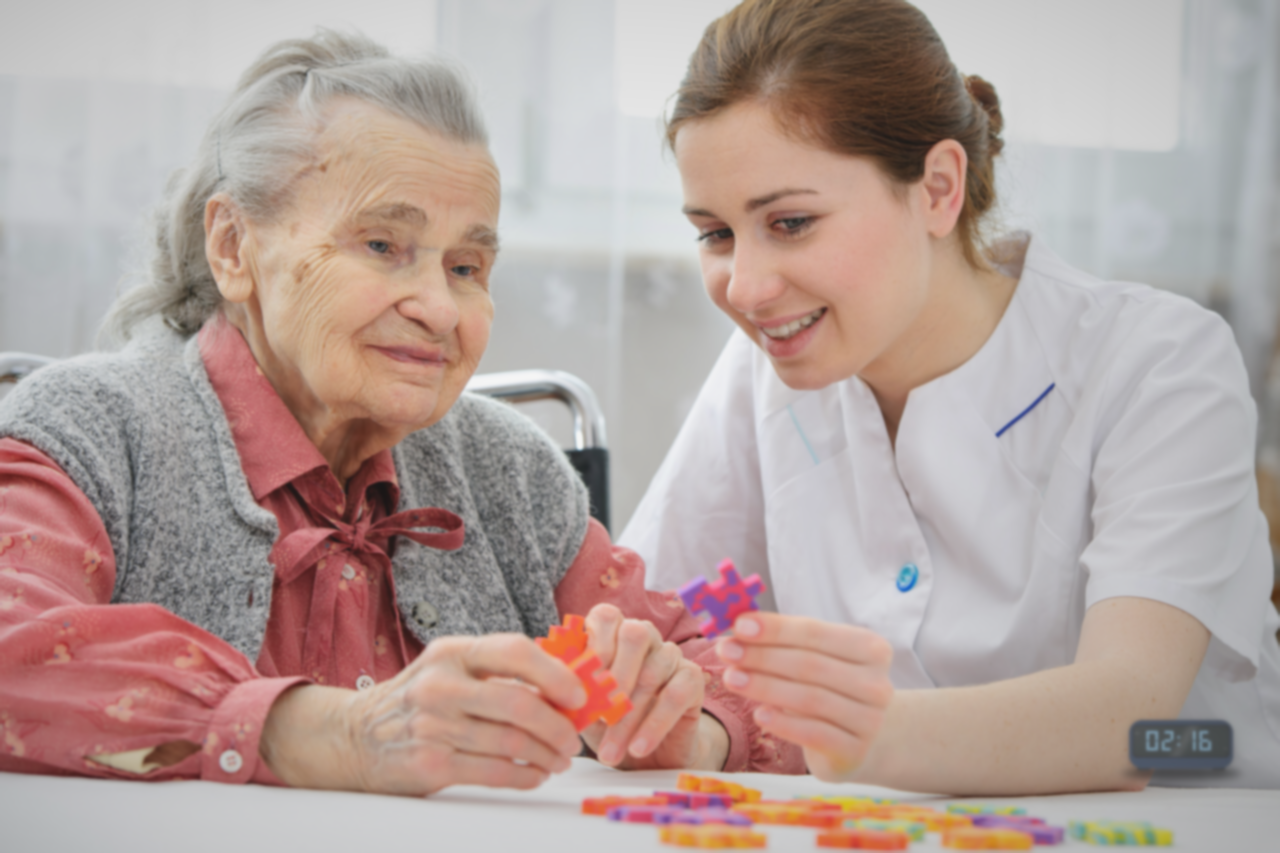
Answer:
2h16
